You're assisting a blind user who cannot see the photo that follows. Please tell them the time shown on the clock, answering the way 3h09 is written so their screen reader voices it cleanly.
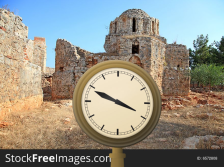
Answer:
3h49
